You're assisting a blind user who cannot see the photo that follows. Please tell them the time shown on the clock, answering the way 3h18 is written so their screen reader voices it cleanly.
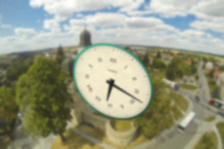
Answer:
6h18
